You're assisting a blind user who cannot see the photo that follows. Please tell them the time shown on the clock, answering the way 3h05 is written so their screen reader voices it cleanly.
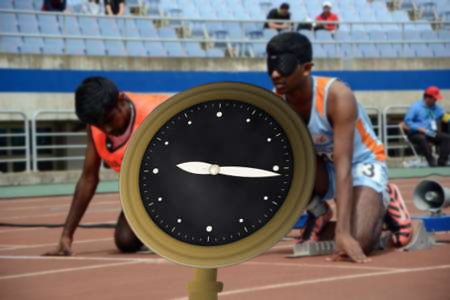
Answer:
9h16
